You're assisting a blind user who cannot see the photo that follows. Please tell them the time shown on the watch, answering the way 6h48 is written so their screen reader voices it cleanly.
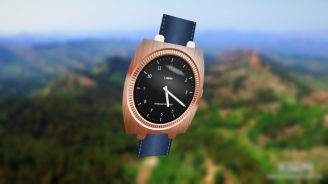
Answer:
5h20
